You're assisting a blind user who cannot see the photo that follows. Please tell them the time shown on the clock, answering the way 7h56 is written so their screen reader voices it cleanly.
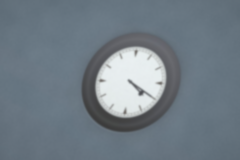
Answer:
4h20
